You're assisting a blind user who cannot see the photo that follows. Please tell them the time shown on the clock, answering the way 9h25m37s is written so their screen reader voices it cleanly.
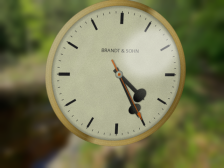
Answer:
4h25m25s
